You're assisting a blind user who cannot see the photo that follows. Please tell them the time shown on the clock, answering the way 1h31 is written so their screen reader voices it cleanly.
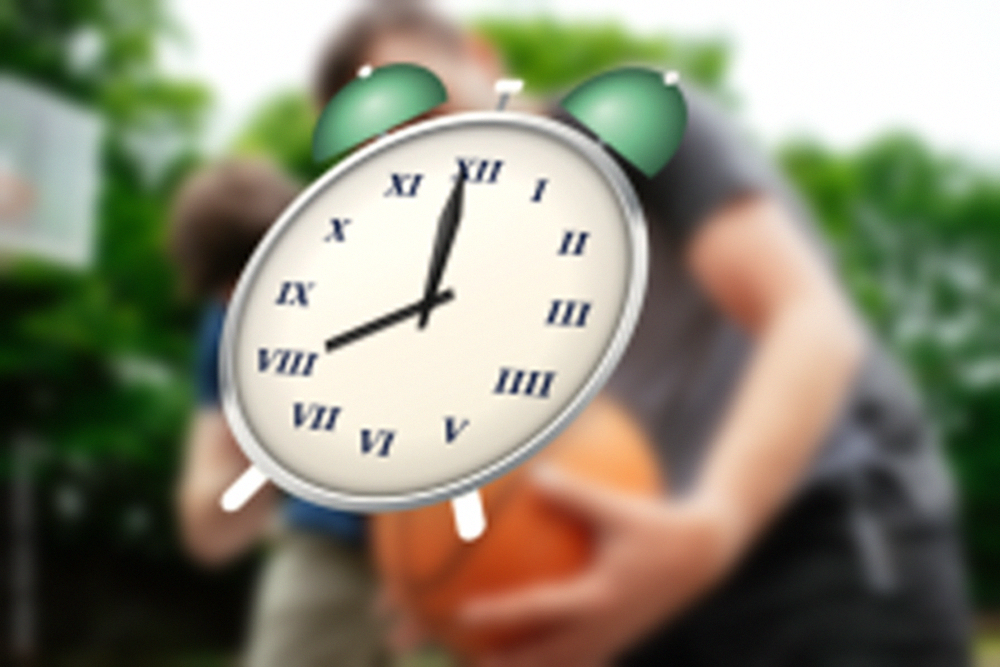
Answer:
7h59
